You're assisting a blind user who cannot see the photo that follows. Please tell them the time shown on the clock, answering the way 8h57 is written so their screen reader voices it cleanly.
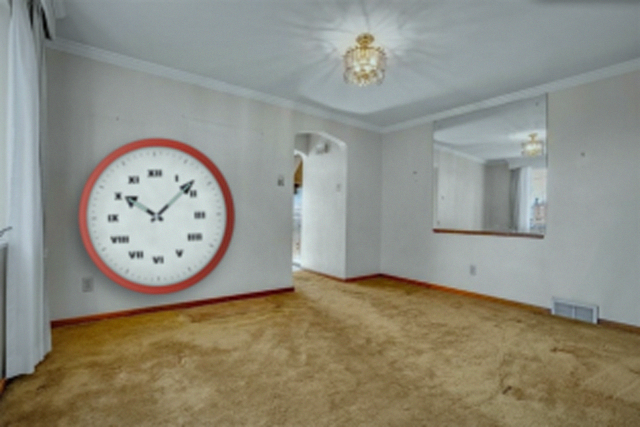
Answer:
10h08
